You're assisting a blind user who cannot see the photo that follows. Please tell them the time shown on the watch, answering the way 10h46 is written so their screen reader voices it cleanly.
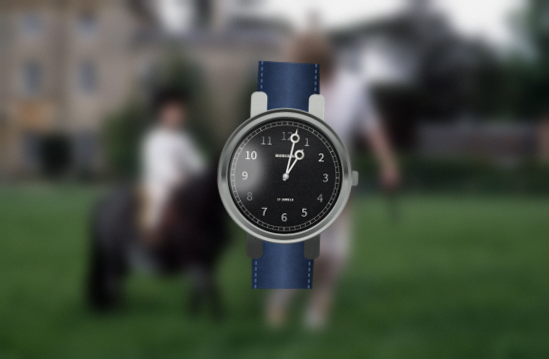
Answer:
1h02
